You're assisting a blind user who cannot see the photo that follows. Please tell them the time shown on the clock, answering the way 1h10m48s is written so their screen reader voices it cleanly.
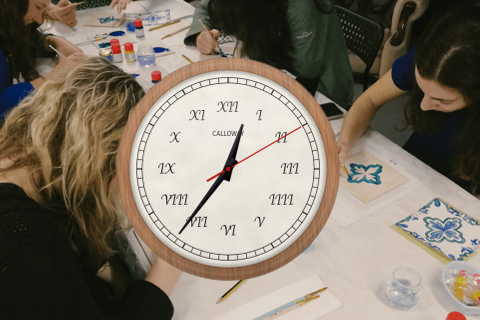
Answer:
12h36m10s
